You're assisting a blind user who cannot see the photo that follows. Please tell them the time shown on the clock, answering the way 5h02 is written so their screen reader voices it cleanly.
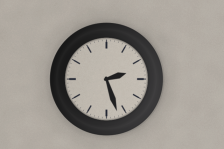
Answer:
2h27
